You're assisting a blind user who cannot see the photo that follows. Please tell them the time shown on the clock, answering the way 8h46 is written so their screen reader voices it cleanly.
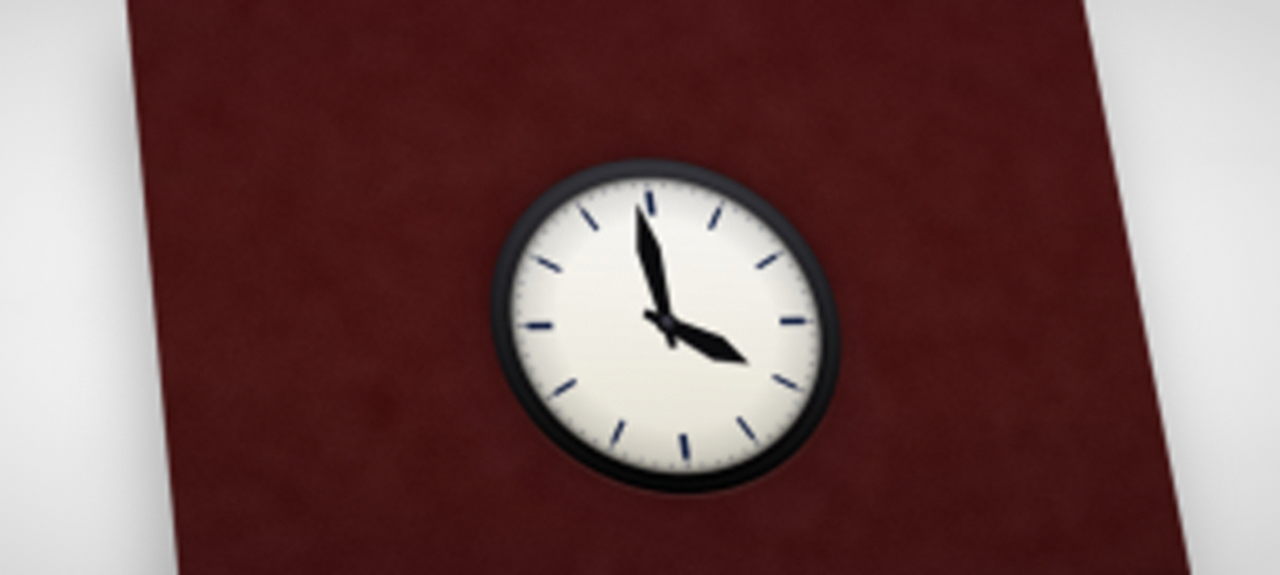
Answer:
3h59
